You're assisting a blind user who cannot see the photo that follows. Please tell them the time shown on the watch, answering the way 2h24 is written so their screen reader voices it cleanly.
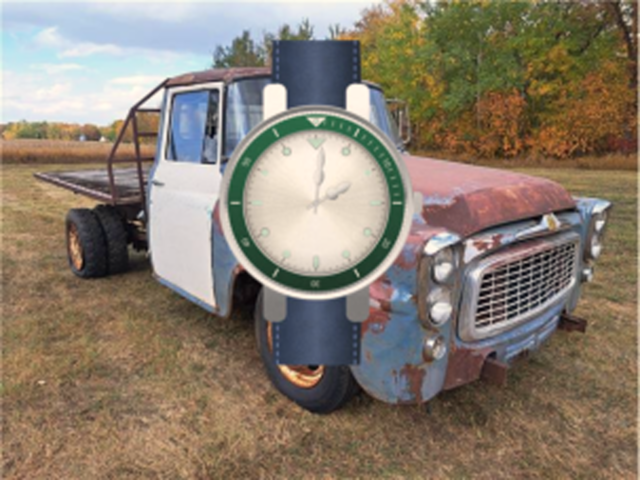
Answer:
2h01
